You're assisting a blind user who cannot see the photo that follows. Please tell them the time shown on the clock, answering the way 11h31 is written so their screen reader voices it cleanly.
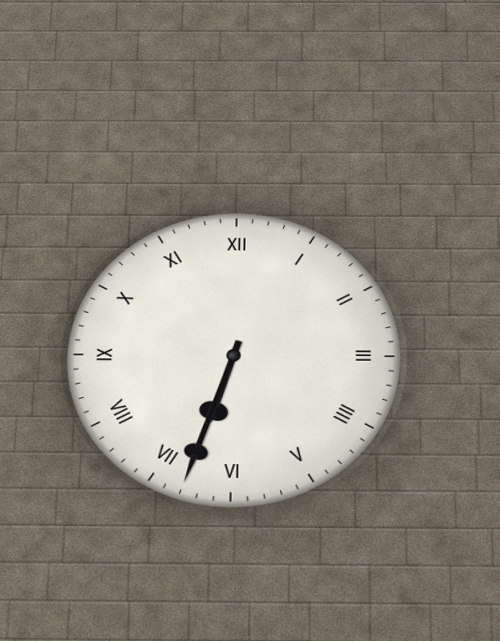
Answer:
6h33
